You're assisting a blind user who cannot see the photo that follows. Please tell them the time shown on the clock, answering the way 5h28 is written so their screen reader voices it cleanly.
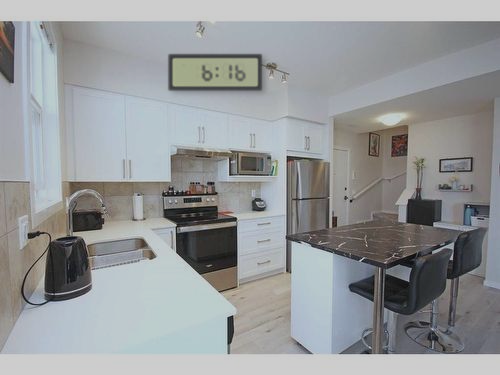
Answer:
6h16
